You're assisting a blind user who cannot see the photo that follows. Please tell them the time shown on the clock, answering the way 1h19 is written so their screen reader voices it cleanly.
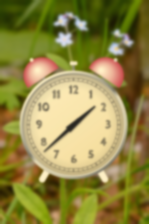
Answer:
1h38
